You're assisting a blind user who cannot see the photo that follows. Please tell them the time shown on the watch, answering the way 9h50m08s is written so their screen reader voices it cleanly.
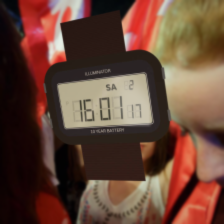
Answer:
16h01m17s
